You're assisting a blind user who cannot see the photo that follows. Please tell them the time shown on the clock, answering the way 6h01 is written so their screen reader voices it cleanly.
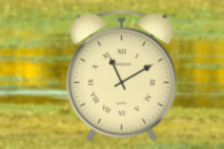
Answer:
11h10
